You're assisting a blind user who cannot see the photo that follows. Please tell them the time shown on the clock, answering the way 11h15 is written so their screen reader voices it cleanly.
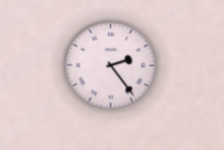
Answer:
2h24
